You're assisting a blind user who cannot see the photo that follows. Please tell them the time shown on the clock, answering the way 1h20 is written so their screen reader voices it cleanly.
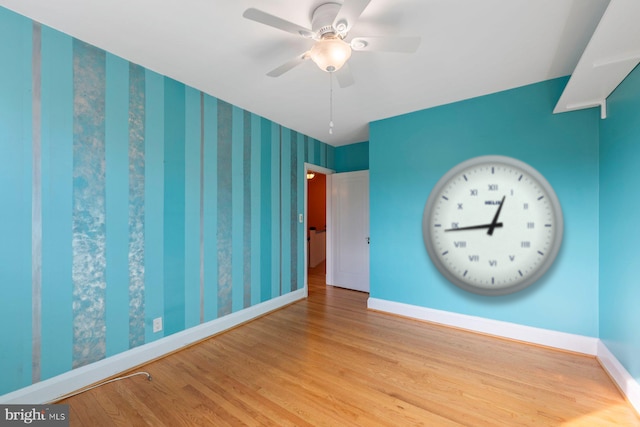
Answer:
12h44
